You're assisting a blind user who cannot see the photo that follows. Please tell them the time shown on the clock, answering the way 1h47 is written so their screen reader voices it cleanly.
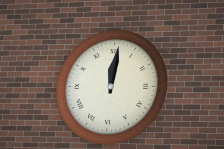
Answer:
12h01
